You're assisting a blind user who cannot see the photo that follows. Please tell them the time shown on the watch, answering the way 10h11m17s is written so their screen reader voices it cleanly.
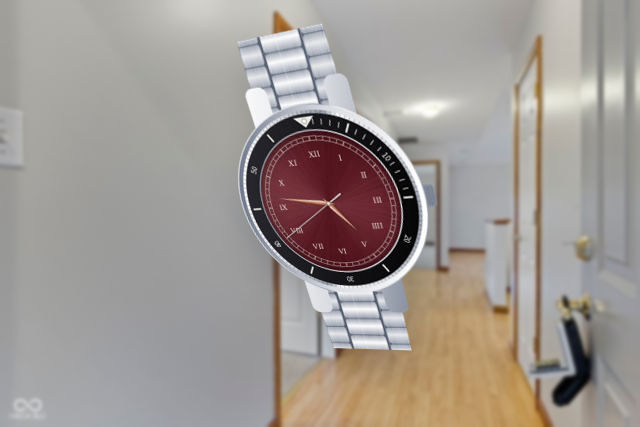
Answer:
4h46m40s
